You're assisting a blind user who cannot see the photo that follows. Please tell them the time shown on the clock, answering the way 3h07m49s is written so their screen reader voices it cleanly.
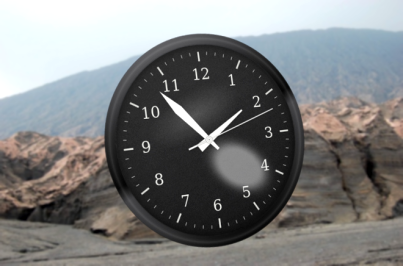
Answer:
1h53m12s
